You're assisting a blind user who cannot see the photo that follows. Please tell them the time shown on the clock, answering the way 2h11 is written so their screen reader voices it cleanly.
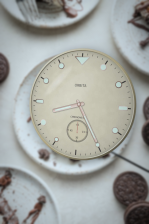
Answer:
8h25
